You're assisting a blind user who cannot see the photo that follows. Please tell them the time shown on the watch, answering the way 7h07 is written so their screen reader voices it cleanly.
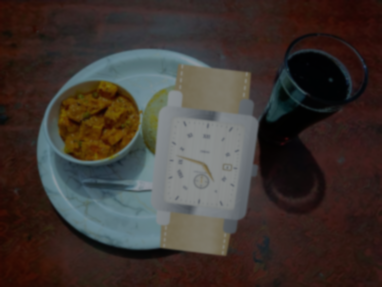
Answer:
4h47
